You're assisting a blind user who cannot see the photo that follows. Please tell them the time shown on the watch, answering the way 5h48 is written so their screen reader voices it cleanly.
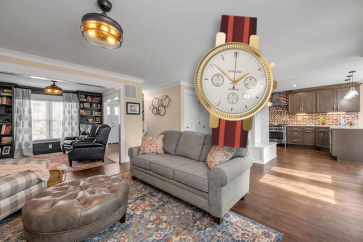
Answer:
1h51
